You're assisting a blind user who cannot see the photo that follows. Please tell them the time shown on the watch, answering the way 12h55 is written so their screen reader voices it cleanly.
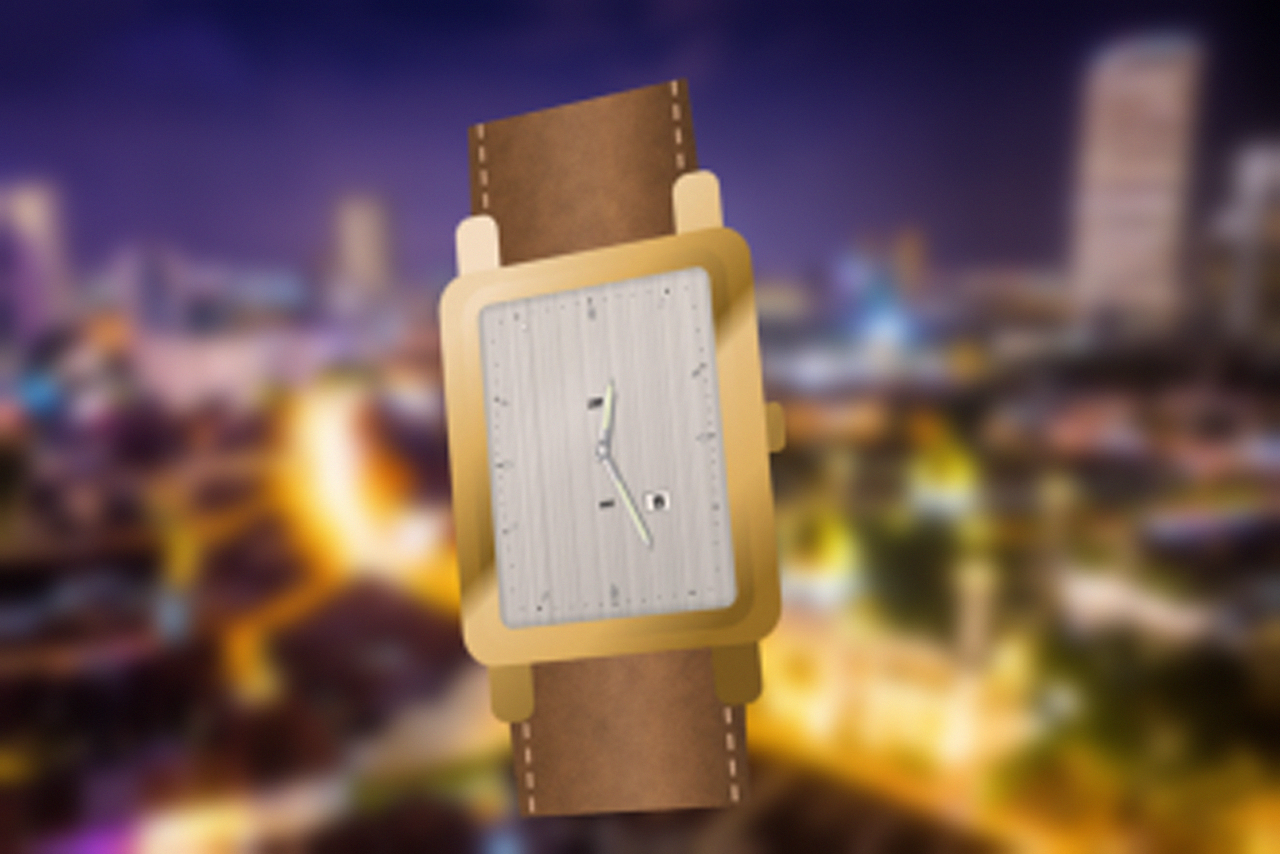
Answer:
12h26
